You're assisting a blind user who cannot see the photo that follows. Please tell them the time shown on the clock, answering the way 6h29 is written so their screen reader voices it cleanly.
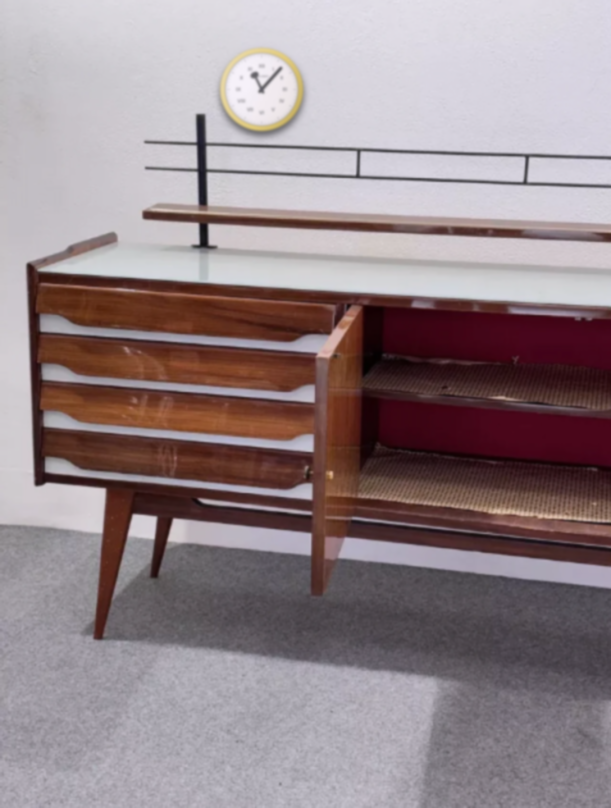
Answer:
11h07
